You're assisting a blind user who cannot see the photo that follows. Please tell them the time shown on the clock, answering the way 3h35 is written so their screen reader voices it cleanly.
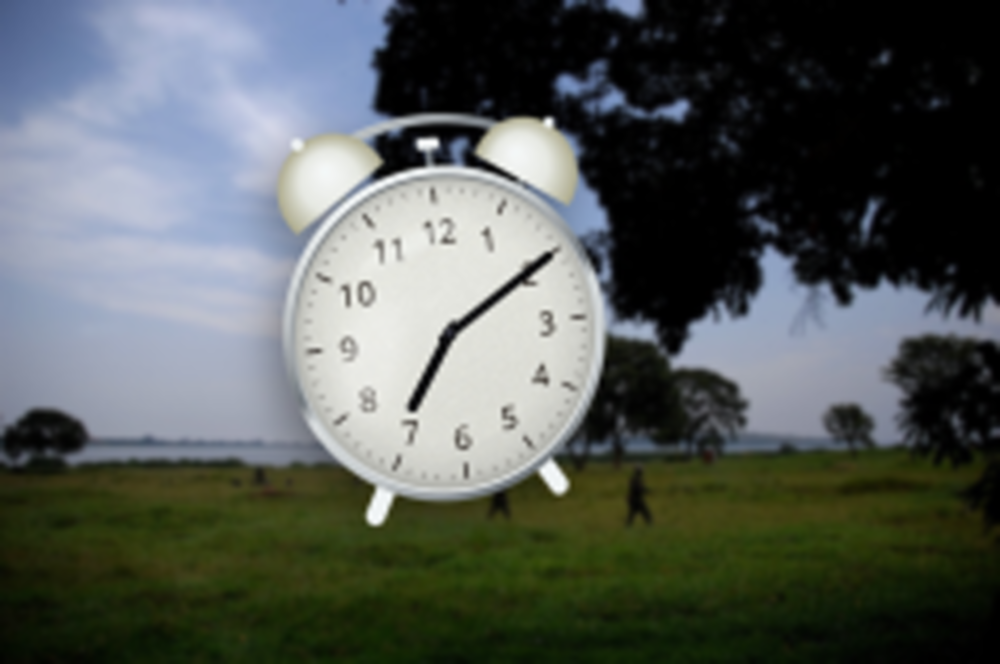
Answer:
7h10
